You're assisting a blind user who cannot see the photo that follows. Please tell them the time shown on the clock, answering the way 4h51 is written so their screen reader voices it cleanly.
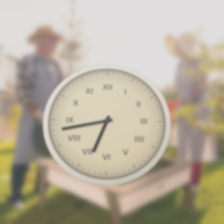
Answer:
6h43
